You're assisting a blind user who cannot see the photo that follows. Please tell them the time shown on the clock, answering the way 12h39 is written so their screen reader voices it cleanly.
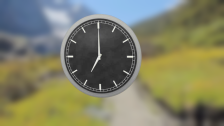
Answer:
7h00
